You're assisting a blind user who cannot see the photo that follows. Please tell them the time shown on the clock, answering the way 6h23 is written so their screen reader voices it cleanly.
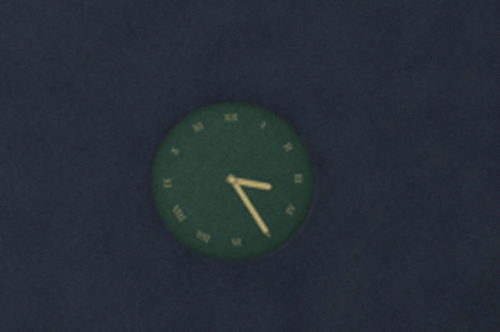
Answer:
3h25
